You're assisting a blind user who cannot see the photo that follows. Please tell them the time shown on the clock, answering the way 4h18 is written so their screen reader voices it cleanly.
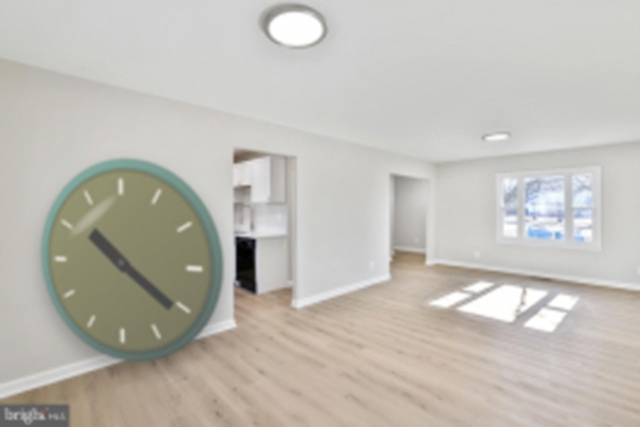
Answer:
10h21
